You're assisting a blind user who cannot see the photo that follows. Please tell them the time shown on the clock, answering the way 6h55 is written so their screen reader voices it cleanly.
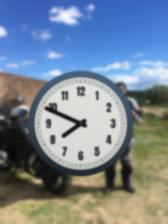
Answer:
7h49
